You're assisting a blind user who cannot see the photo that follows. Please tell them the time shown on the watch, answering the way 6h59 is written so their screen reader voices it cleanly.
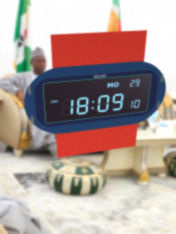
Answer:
18h09
